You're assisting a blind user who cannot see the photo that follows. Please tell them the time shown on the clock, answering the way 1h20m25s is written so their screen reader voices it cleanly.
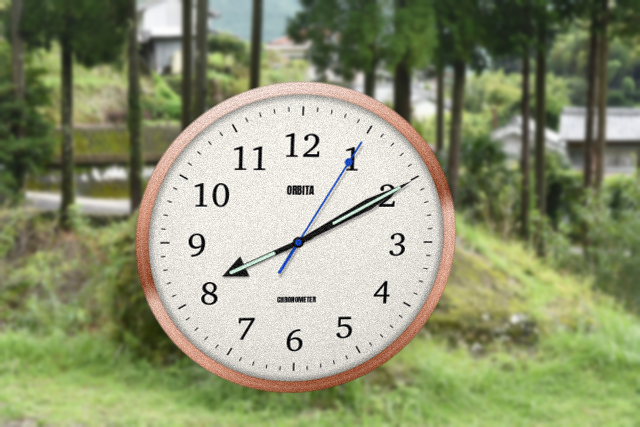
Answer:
8h10m05s
